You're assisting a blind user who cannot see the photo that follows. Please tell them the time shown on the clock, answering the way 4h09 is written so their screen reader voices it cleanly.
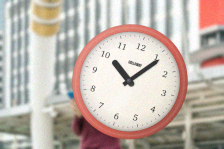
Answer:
10h06
